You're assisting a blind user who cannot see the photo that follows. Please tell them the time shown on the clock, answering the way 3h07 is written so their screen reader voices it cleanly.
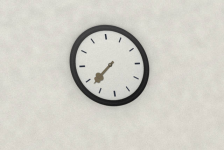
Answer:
7h38
